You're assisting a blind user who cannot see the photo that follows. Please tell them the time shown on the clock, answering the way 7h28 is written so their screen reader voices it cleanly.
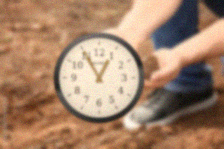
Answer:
12h55
